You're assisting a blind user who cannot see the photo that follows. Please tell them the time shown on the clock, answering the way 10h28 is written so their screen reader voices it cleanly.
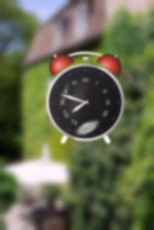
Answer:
7h48
